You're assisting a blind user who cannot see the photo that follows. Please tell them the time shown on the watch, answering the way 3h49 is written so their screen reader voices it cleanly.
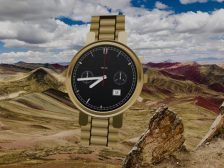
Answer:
7h44
